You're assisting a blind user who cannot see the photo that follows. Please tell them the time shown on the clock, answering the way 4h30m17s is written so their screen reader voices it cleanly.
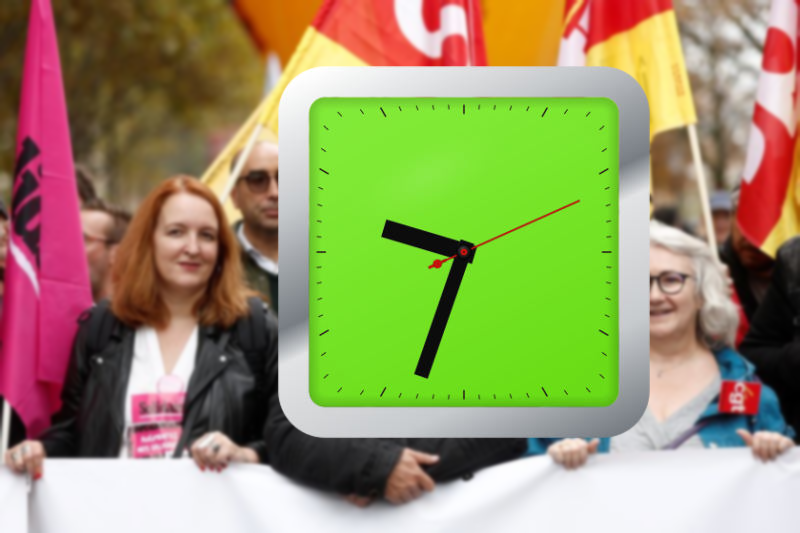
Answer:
9h33m11s
